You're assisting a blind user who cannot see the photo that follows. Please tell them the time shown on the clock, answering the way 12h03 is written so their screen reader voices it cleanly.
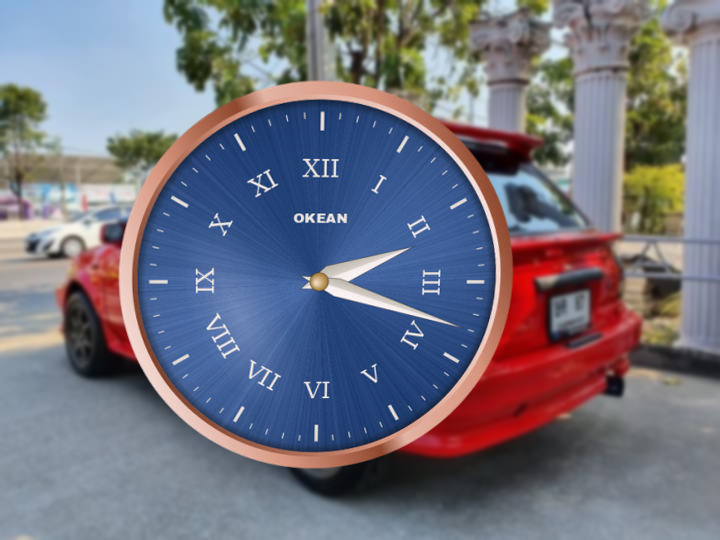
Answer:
2h18
